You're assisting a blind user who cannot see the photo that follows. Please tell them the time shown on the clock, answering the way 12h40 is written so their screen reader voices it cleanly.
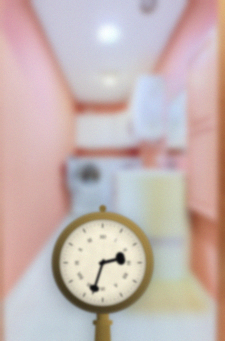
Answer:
2h33
